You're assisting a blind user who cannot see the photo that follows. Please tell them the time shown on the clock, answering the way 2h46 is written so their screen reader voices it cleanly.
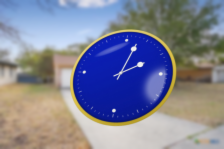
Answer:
2h03
